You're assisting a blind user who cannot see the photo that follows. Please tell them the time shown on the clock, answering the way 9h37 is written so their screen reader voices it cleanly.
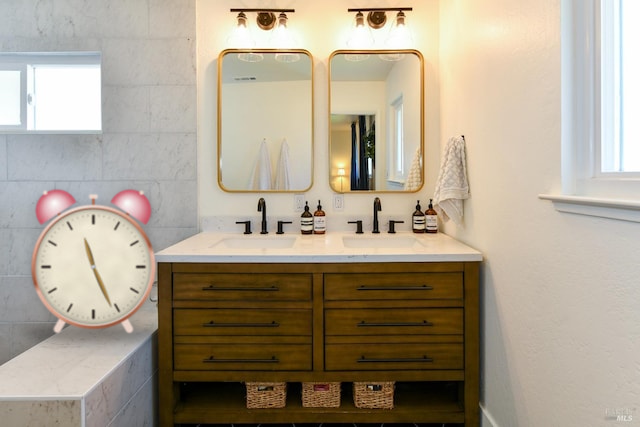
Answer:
11h26
